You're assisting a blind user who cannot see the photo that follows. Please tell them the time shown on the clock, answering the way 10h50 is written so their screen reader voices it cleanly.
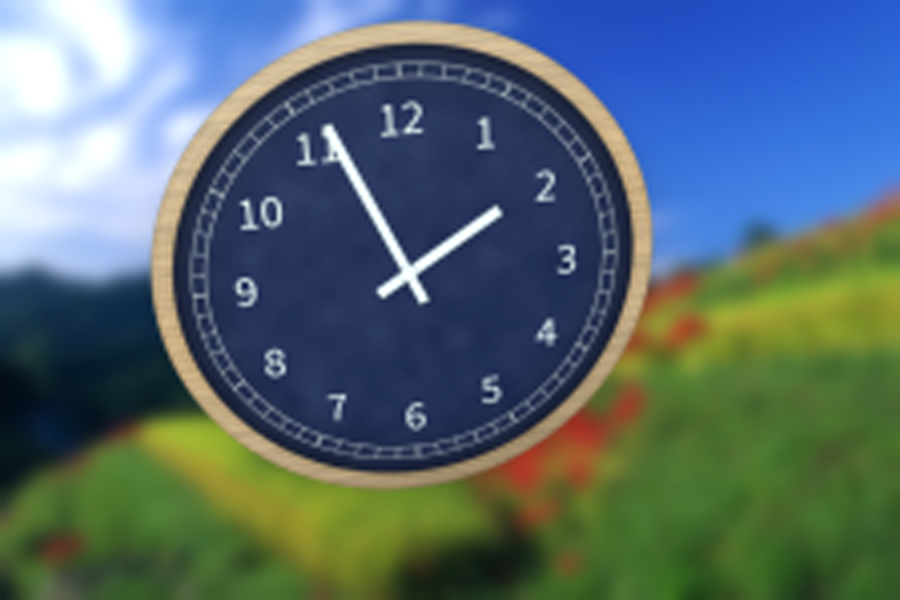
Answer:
1h56
